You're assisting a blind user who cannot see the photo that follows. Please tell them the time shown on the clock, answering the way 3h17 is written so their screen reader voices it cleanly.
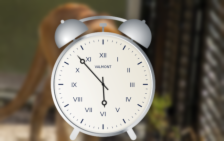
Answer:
5h53
